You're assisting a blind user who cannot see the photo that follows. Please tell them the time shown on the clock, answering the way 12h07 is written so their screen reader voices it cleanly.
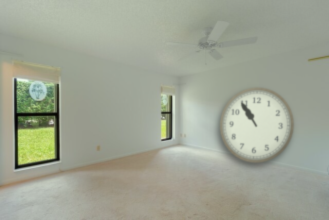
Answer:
10h54
